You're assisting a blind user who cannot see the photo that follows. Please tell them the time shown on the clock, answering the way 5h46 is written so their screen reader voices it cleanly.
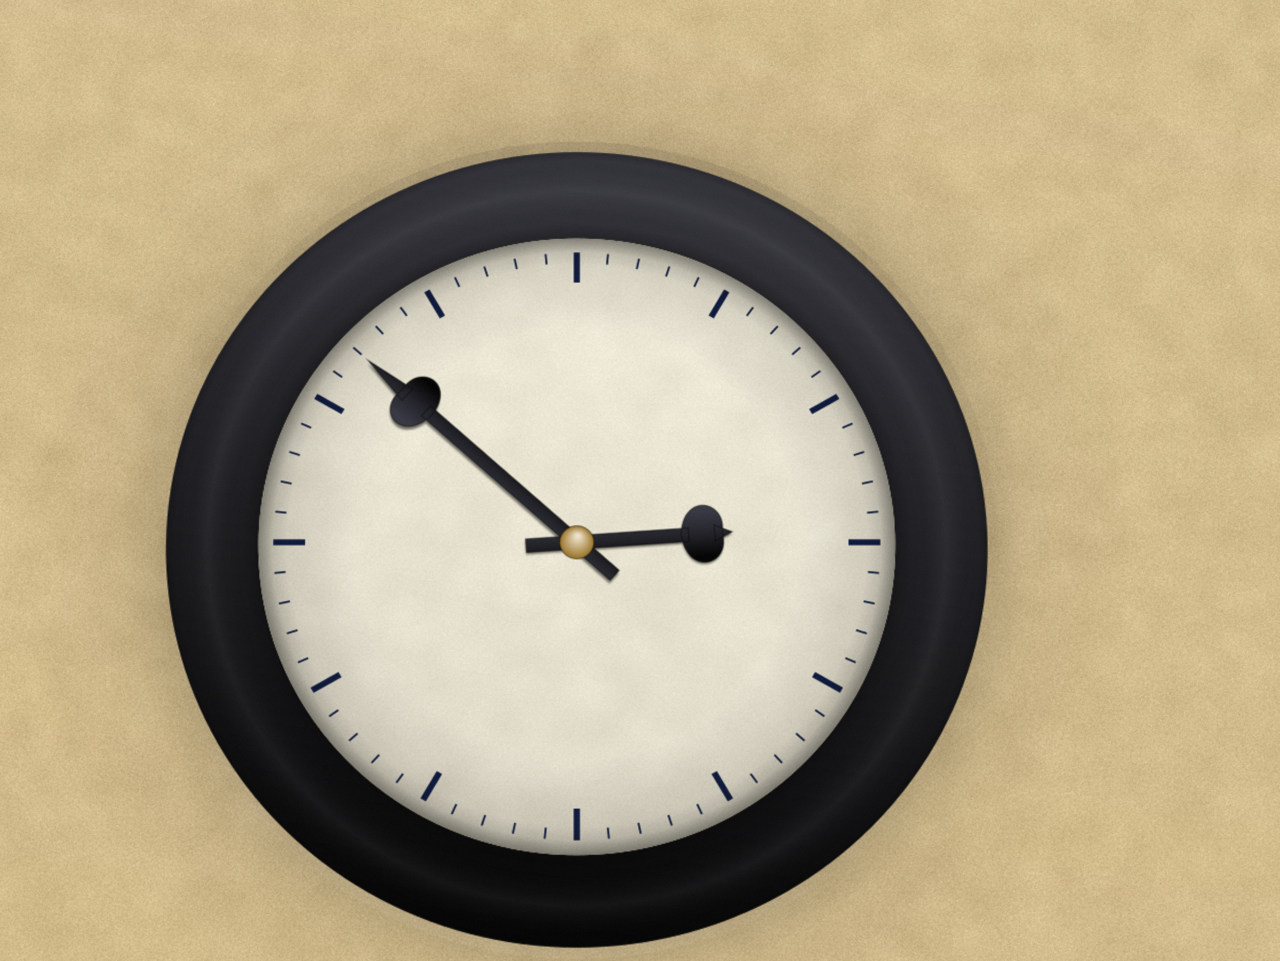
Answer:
2h52
